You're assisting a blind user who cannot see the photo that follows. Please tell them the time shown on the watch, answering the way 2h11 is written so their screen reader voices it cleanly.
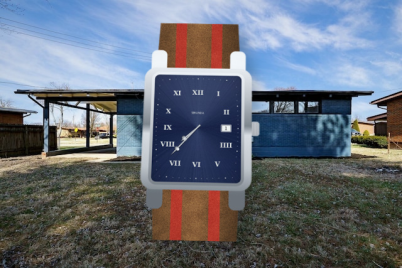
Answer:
7h37
